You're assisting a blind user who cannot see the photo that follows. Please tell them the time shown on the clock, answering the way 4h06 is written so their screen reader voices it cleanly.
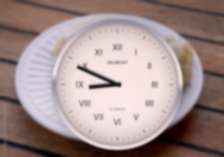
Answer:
8h49
